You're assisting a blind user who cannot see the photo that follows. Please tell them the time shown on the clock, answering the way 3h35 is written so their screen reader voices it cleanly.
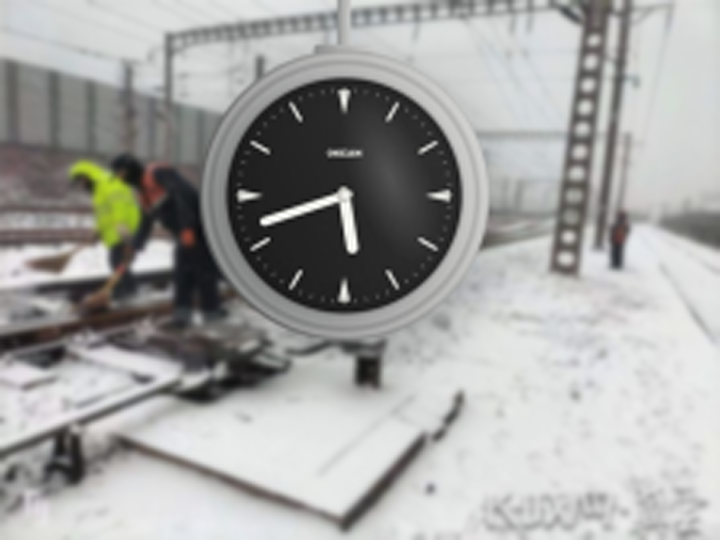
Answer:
5h42
